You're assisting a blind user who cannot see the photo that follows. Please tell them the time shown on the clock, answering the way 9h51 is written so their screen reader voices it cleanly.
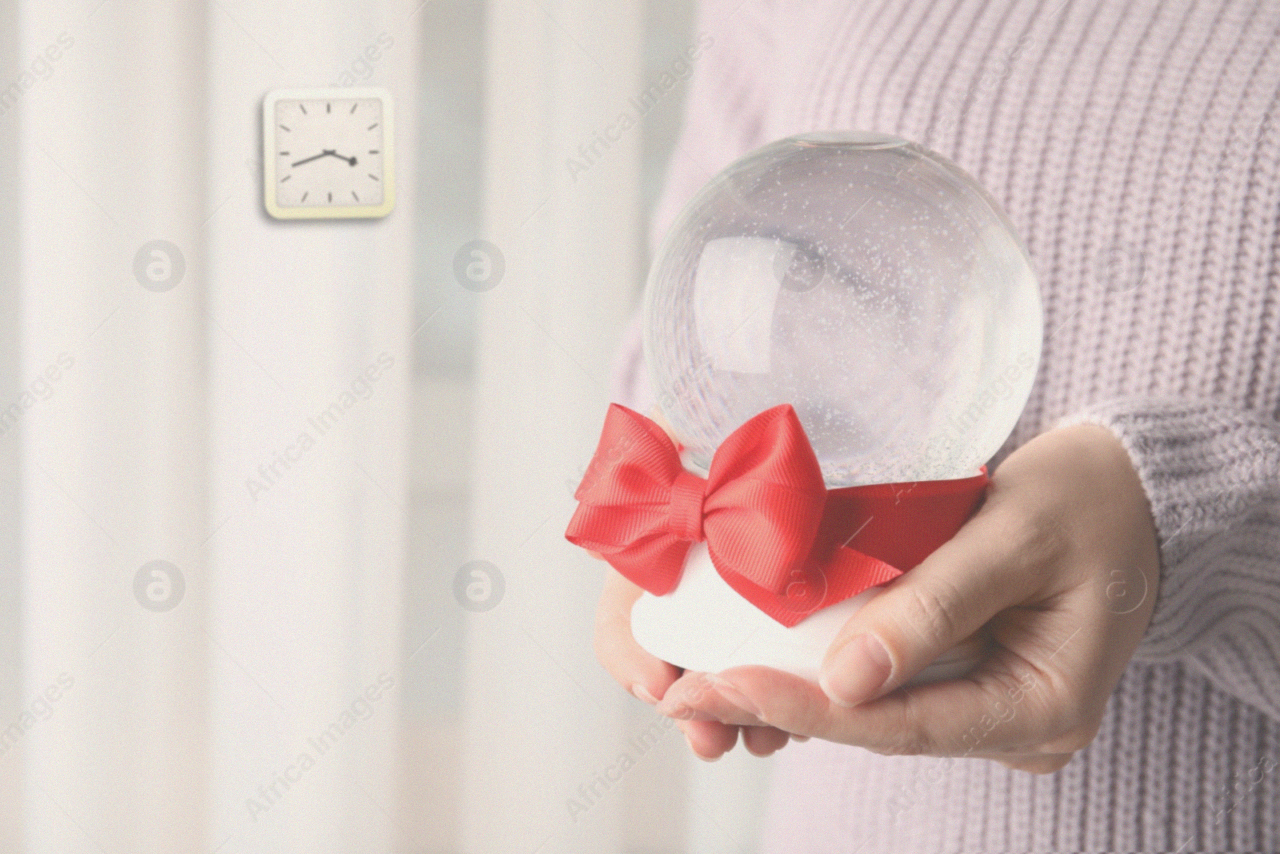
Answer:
3h42
